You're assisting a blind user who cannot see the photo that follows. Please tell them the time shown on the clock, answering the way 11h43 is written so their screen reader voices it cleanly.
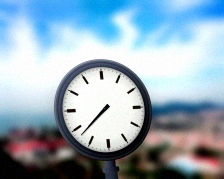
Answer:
7h38
